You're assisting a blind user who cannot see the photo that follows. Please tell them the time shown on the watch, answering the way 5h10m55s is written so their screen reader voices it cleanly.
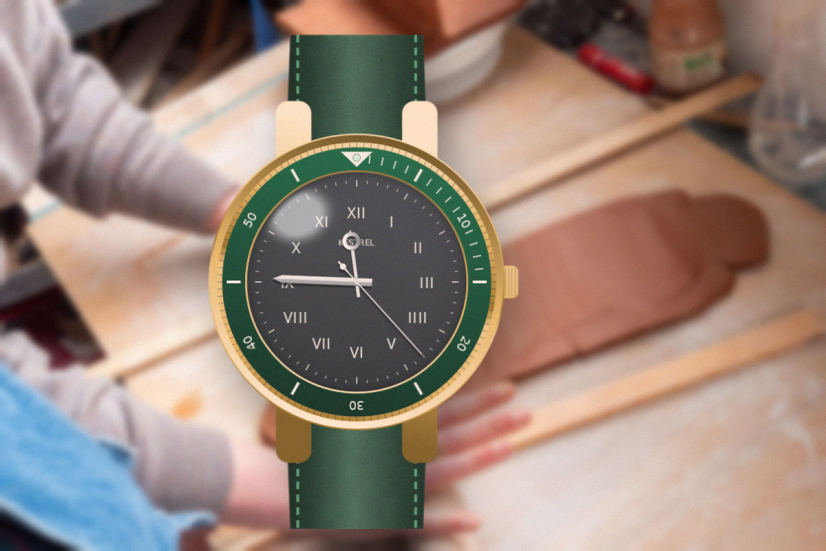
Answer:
11h45m23s
